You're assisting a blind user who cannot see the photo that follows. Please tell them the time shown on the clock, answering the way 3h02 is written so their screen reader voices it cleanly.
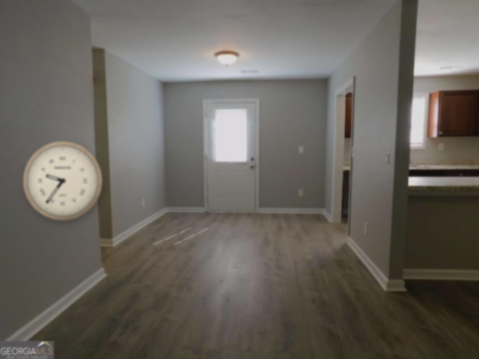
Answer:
9h36
